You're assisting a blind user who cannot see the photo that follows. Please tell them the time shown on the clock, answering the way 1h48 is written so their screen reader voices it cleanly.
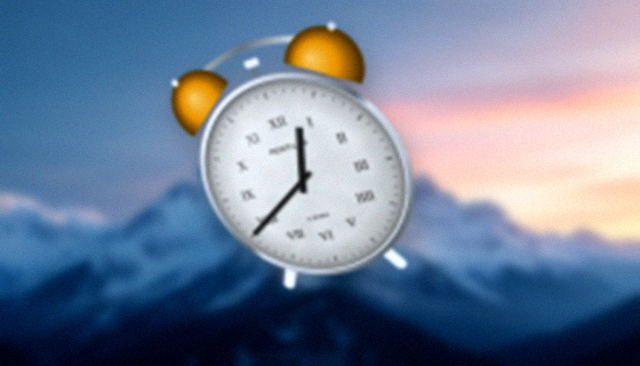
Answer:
12h40
